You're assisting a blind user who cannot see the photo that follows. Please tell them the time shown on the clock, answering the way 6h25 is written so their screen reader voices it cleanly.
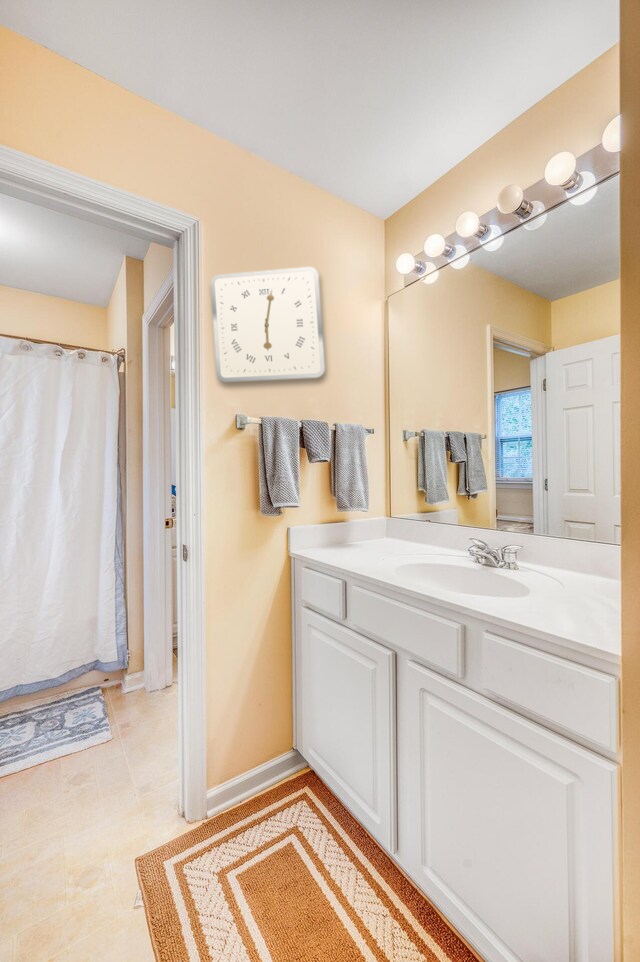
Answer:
6h02
